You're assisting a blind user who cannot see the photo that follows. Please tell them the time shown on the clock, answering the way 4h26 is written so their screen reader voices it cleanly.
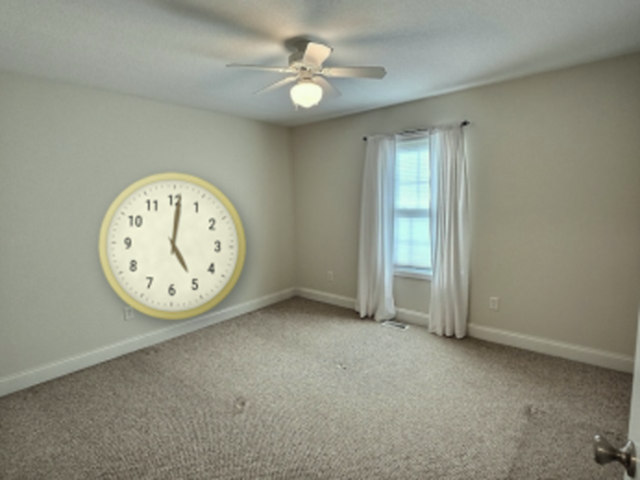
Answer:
5h01
